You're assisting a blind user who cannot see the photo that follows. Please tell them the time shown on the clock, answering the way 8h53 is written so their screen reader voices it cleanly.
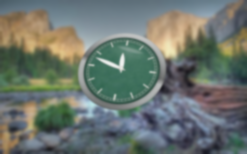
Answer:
11h48
